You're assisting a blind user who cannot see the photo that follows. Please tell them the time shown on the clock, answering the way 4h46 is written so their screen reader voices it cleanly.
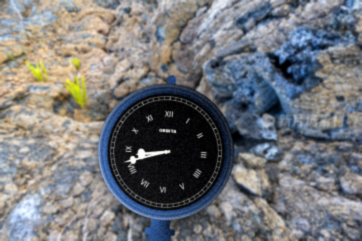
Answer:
8h42
